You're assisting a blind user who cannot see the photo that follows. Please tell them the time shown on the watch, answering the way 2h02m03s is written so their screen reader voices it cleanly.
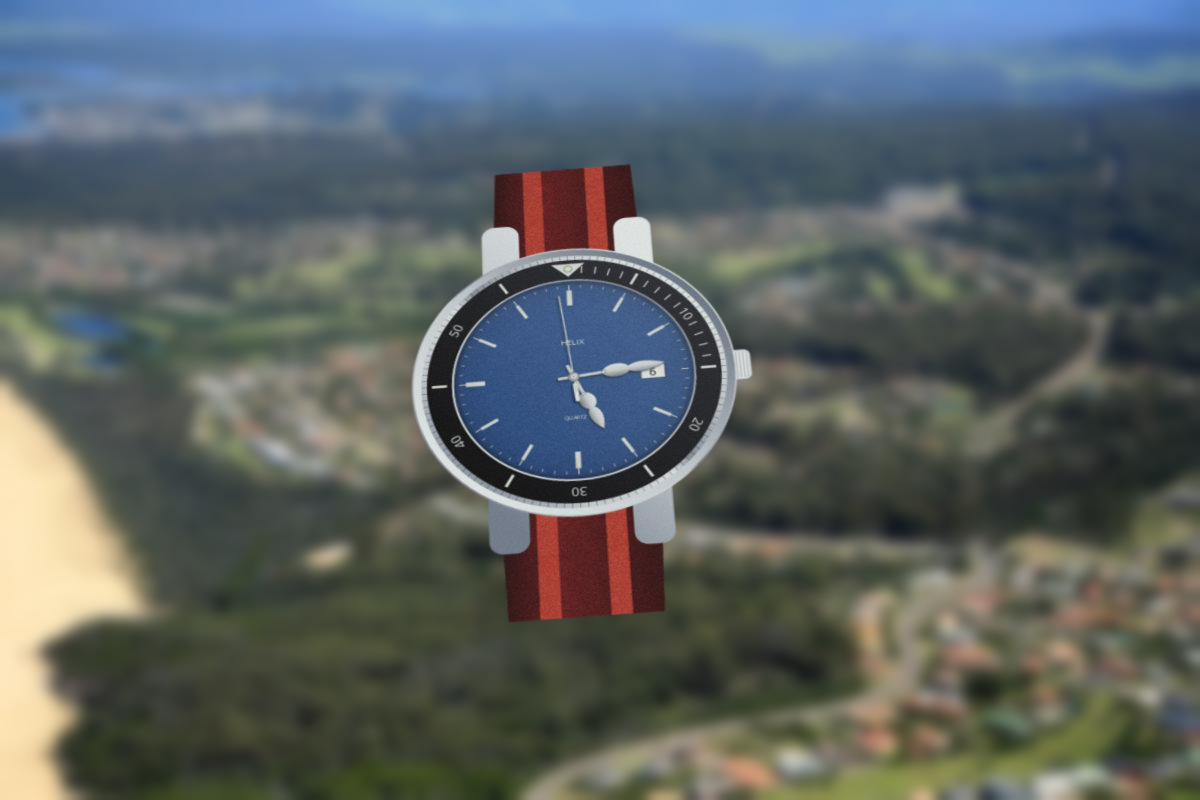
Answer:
5h13m59s
